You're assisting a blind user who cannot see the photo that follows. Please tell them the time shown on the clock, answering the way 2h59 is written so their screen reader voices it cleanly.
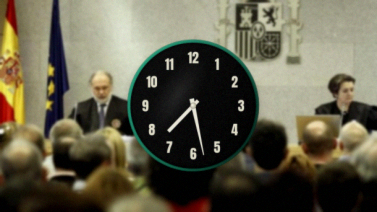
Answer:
7h28
